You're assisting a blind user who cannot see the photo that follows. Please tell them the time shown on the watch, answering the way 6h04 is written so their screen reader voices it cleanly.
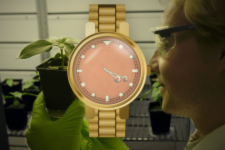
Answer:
4h19
